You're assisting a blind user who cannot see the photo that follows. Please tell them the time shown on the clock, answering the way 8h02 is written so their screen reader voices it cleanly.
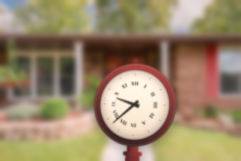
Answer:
9h38
